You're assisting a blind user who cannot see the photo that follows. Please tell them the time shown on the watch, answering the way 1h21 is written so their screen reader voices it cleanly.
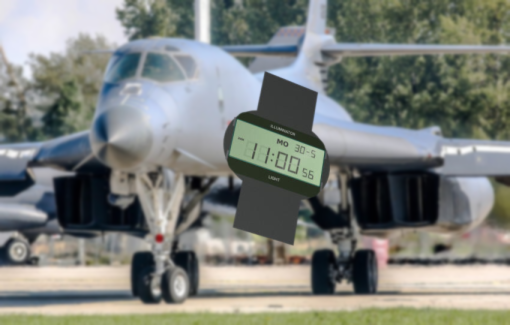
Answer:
11h00
